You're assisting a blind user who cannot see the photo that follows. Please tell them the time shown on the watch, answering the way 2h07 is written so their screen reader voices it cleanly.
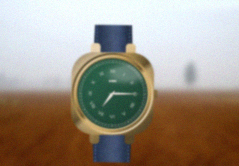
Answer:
7h15
